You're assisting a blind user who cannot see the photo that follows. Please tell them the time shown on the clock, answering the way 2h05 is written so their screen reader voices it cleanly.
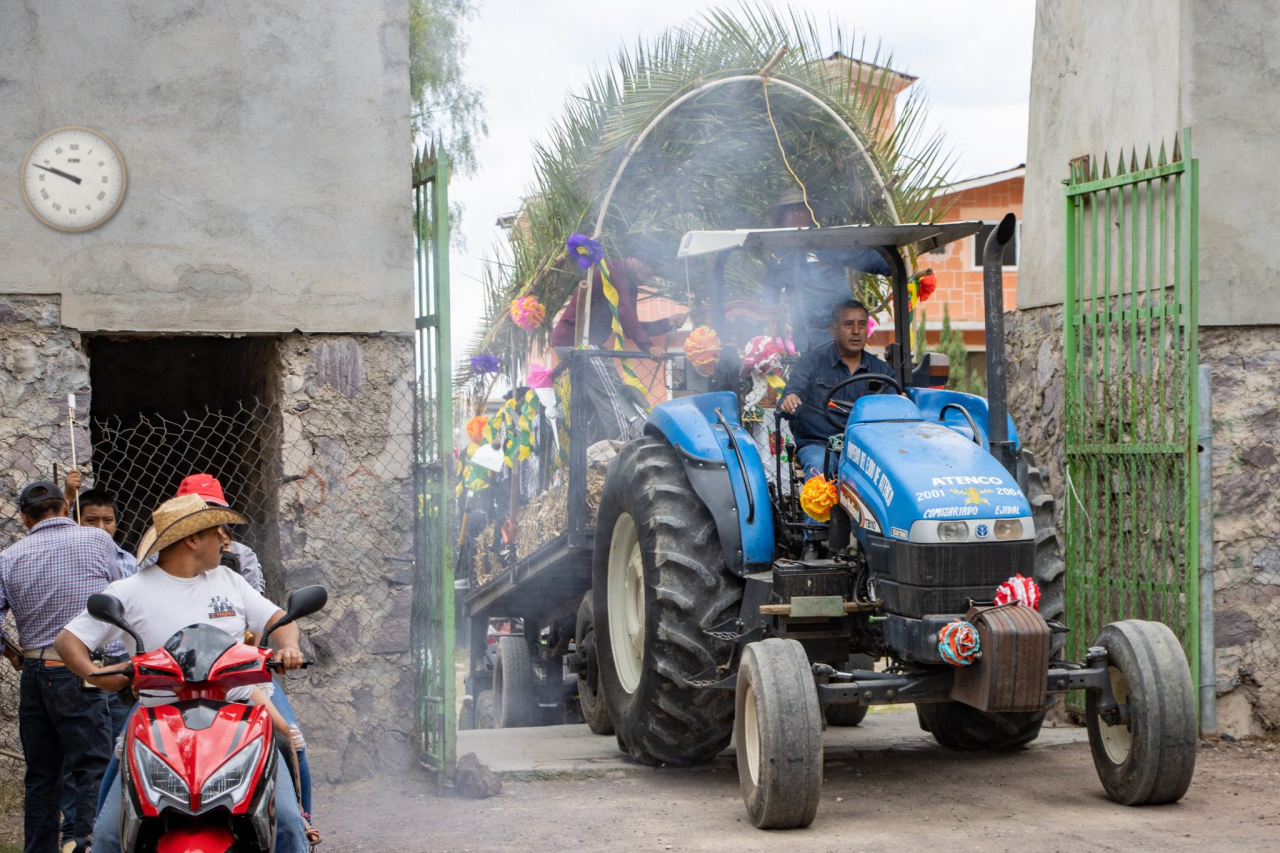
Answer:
9h48
